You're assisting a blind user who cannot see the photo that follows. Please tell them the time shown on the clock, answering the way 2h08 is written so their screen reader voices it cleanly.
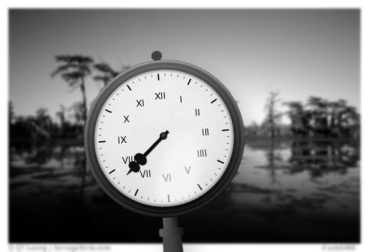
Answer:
7h38
